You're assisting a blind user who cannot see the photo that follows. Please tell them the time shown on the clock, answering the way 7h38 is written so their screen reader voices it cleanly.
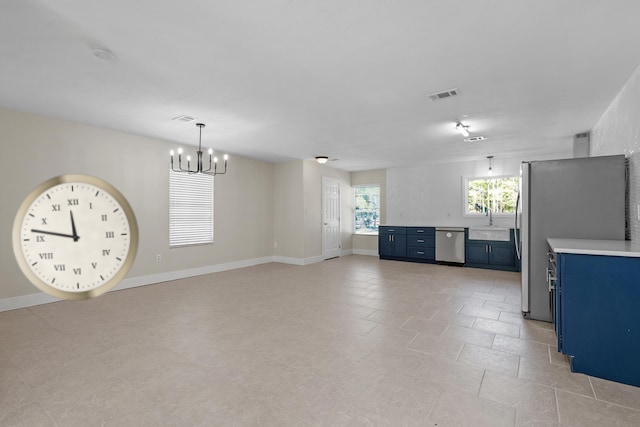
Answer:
11h47
